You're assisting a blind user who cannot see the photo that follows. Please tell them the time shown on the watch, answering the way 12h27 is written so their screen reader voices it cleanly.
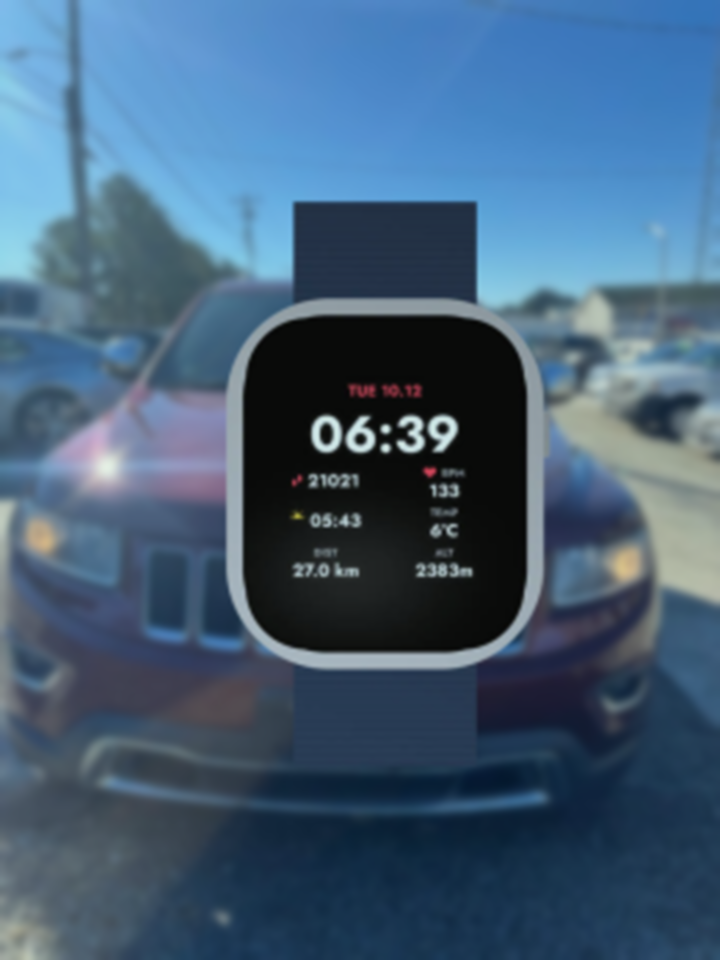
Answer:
6h39
